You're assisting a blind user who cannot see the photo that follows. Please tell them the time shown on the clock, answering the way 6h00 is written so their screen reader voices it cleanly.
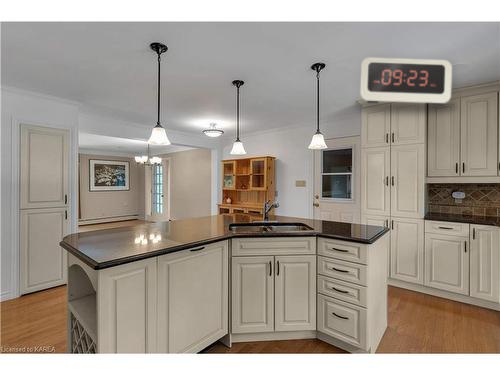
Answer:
9h23
